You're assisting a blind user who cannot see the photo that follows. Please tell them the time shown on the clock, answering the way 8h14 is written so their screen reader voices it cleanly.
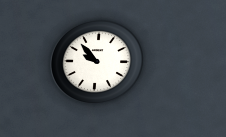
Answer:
9h53
